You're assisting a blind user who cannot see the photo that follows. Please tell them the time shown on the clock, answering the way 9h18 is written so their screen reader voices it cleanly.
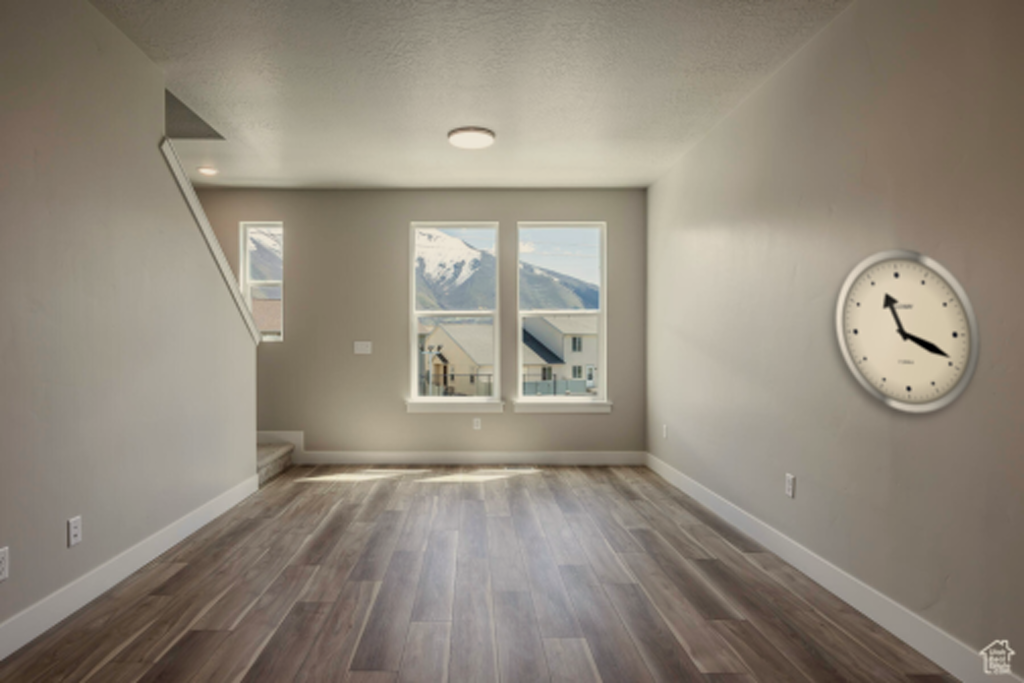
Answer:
11h19
